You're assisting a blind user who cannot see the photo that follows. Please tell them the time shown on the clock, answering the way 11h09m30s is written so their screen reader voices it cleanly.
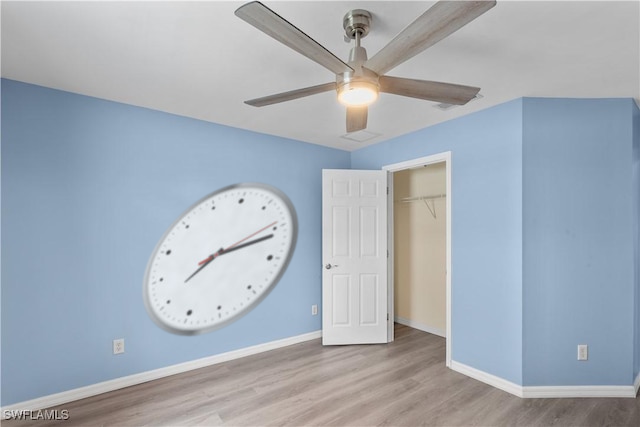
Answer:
7h11m09s
